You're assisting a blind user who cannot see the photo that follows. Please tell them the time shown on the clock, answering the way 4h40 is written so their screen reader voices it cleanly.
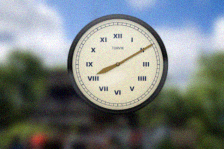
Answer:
8h10
